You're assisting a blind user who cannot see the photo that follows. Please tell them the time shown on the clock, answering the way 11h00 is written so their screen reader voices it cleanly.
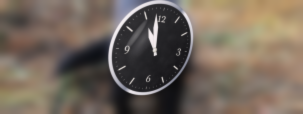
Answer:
10h58
